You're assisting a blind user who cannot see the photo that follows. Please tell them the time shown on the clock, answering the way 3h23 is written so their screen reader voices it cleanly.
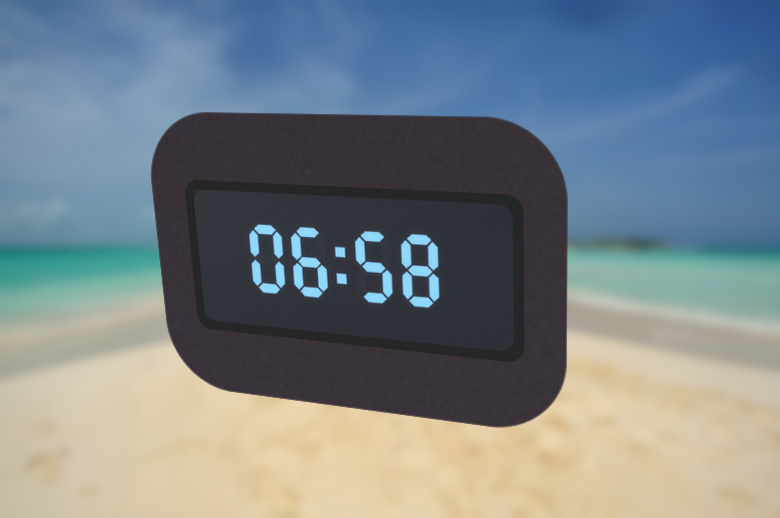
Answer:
6h58
